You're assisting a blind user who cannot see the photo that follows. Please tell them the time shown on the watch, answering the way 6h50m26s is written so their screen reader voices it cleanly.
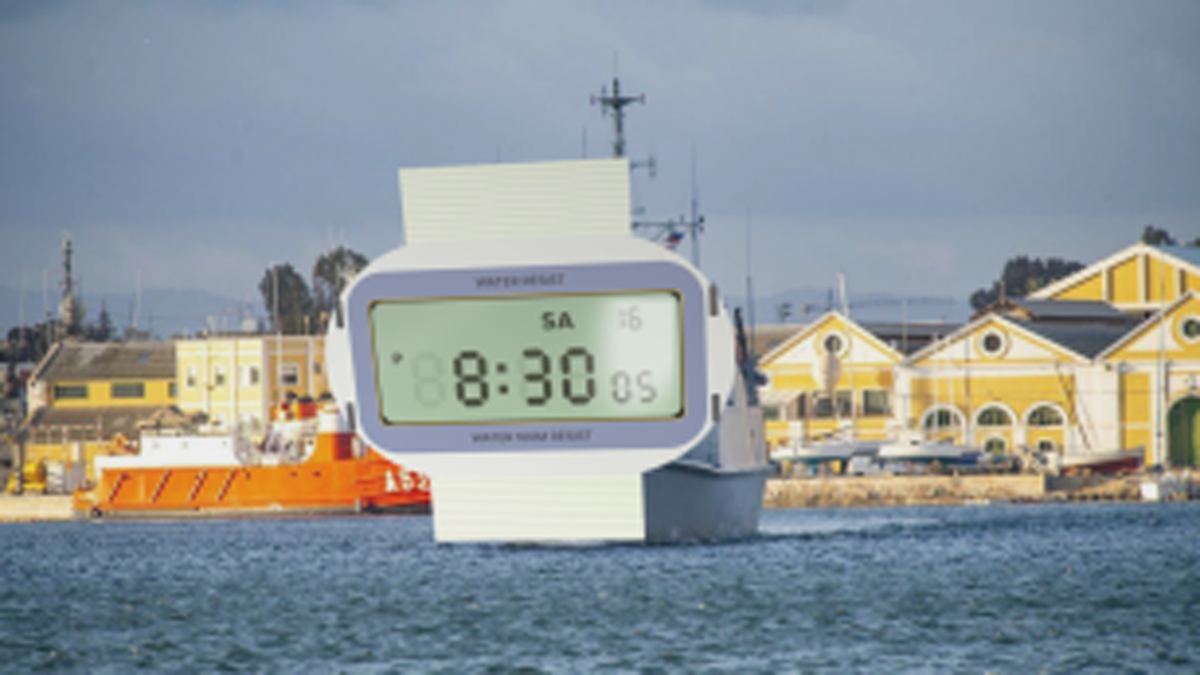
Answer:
8h30m05s
